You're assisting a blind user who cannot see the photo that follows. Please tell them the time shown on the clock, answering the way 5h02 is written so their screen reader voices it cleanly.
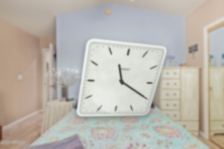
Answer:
11h20
